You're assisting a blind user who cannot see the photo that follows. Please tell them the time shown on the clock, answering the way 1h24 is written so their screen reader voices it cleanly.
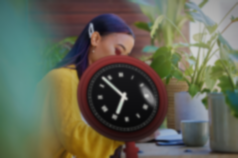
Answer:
6h53
